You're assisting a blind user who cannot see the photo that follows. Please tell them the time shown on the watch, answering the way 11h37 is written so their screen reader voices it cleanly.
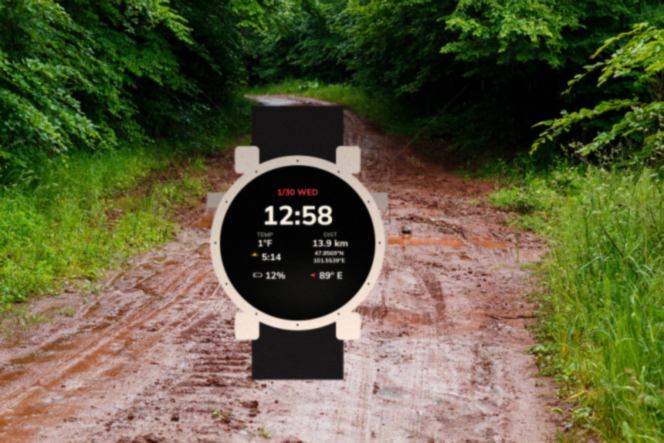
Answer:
12h58
